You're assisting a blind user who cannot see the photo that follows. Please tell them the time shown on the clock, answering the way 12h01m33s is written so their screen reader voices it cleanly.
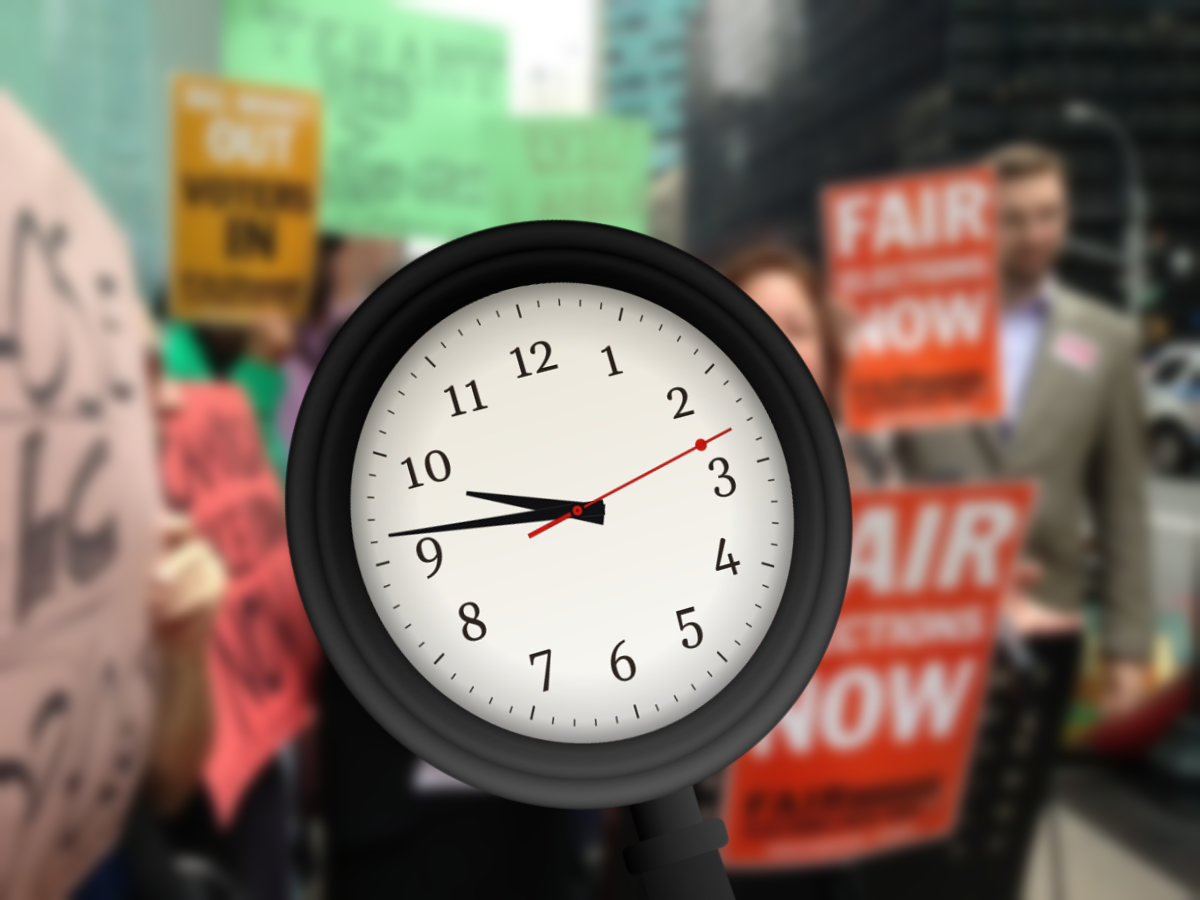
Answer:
9h46m13s
